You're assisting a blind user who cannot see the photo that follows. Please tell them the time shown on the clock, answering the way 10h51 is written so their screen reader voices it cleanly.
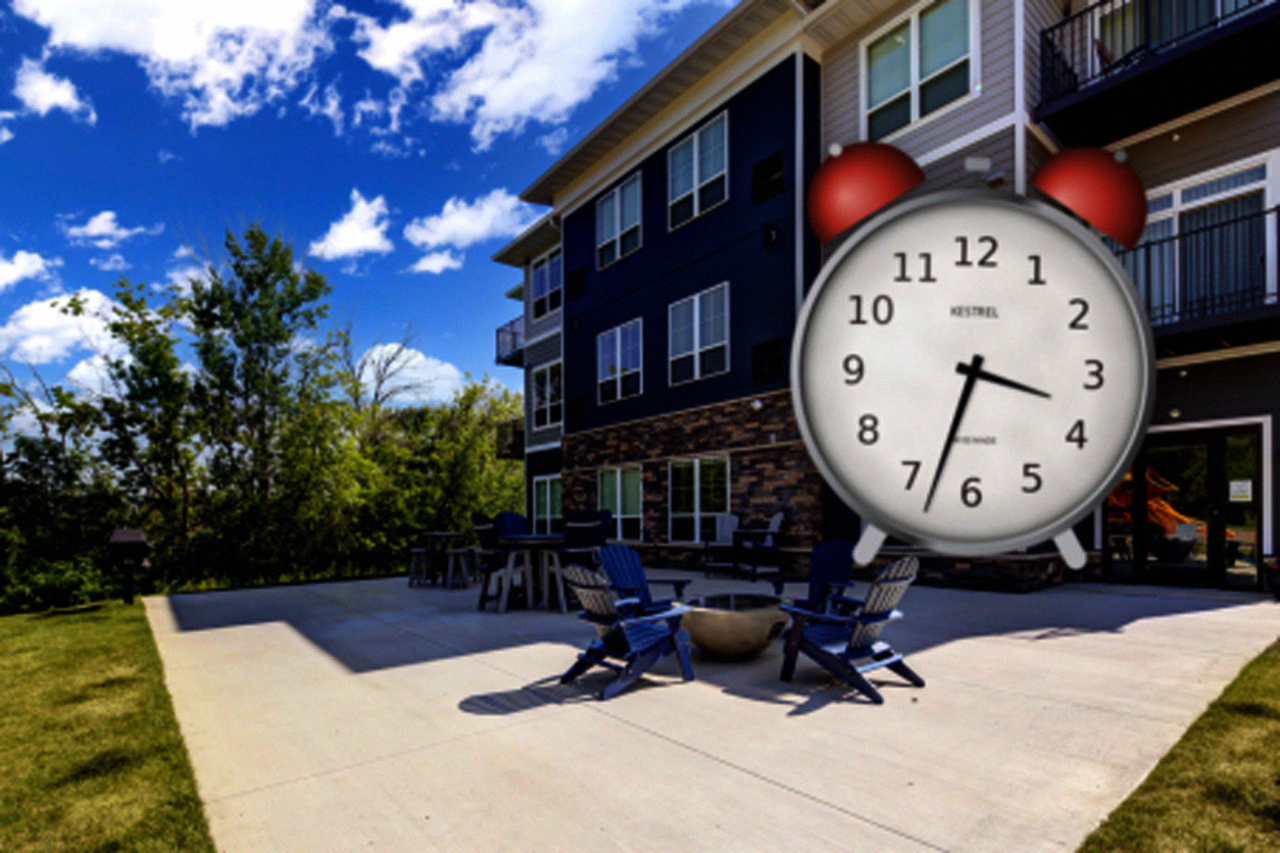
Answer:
3h33
